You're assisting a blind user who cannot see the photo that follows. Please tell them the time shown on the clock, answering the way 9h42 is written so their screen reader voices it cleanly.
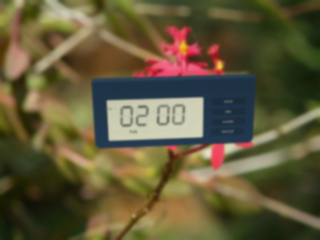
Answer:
2h00
